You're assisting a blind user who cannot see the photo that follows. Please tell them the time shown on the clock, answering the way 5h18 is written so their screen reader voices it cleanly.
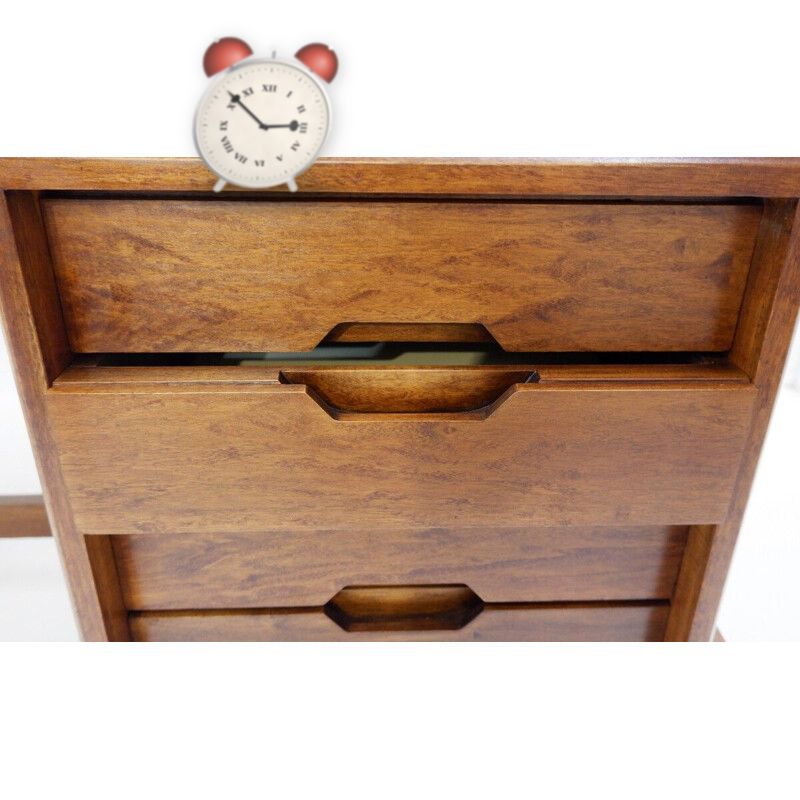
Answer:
2h52
